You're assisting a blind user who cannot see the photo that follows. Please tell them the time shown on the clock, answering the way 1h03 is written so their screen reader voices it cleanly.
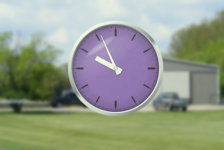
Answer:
9h56
